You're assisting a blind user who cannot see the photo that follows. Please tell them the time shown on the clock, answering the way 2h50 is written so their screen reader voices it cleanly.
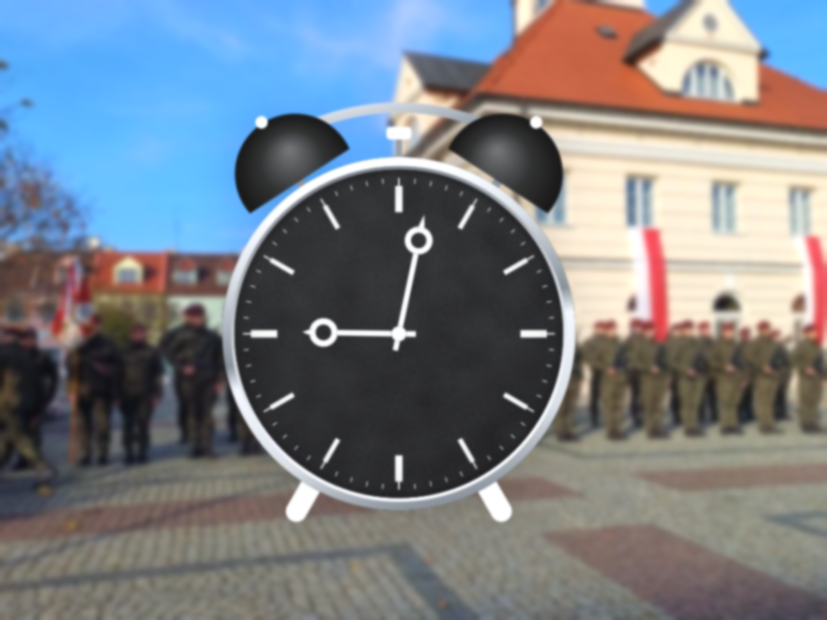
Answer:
9h02
